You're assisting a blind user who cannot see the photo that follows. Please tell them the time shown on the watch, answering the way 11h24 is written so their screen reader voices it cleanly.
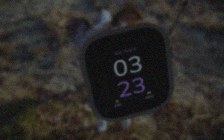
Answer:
3h23
